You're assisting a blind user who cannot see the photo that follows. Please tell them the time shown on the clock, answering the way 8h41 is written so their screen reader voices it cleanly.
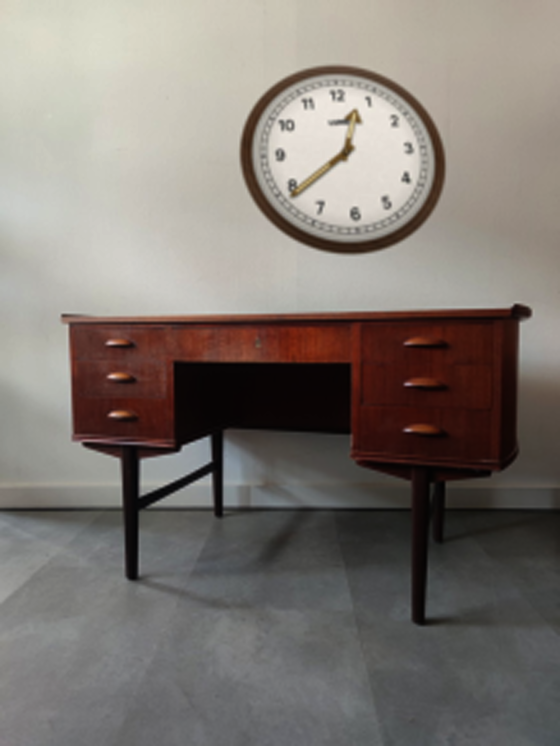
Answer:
12h39
